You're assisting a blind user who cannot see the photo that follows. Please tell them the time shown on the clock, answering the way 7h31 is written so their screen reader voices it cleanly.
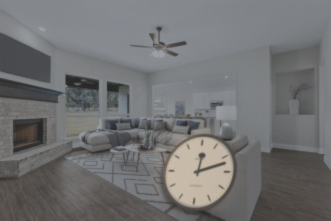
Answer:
12h12
